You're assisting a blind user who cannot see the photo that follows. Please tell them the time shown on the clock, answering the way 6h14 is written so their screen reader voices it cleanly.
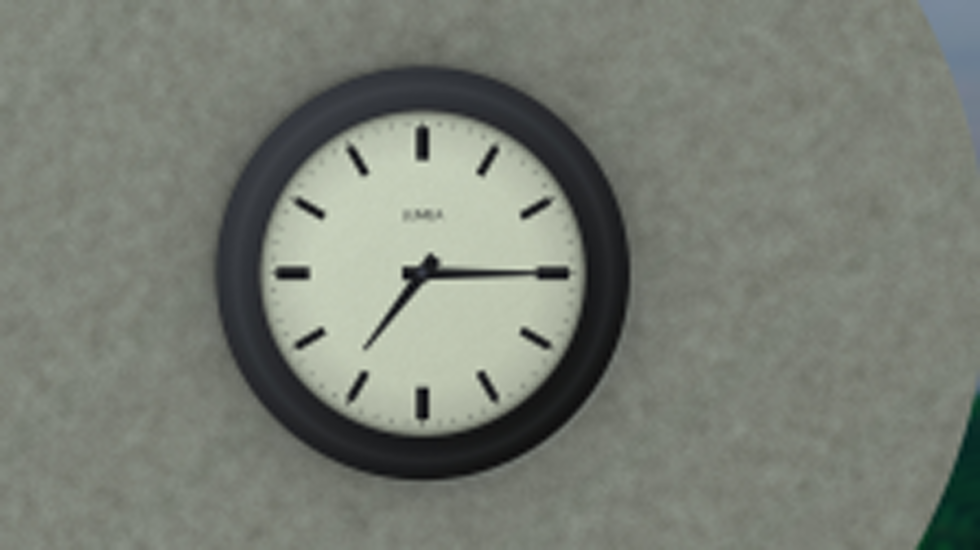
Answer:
7h15
